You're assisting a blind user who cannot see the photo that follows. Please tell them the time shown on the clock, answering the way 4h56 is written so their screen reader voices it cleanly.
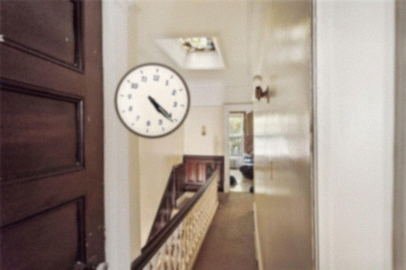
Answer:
4h21
